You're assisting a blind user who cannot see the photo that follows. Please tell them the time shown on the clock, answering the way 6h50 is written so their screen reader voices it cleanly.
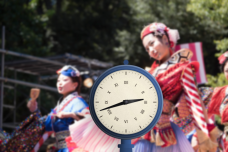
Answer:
2h42
